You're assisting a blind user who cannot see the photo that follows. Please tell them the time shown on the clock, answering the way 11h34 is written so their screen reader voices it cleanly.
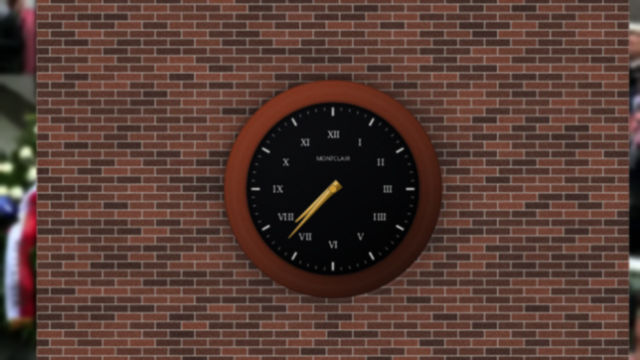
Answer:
7h37
